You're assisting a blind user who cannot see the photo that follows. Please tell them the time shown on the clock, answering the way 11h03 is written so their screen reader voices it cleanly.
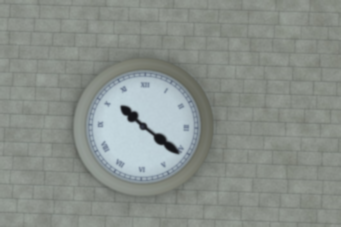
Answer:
10h21
